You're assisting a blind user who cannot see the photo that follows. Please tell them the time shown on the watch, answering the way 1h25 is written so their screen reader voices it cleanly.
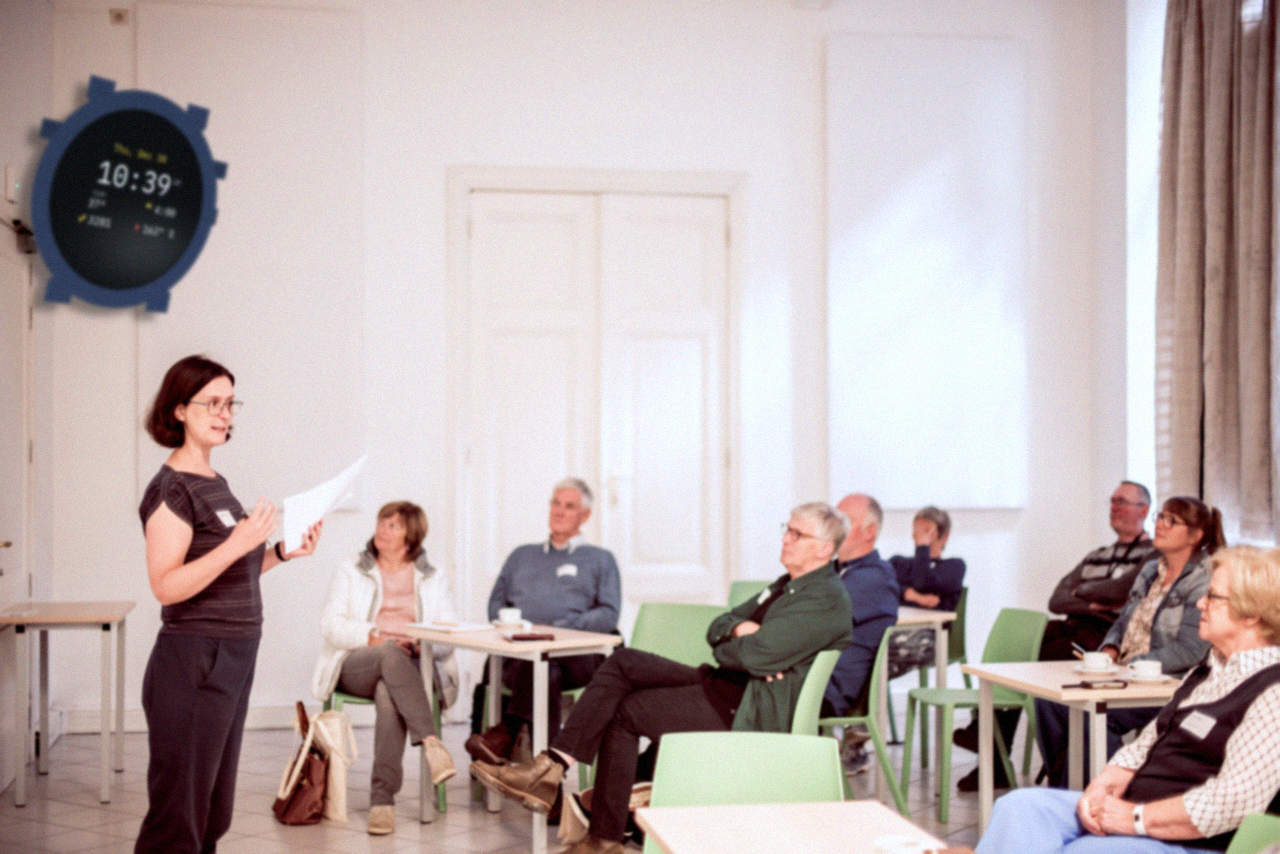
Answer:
10h39
